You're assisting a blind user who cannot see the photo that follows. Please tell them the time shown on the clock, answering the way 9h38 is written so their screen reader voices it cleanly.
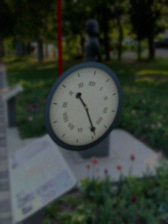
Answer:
10h24
